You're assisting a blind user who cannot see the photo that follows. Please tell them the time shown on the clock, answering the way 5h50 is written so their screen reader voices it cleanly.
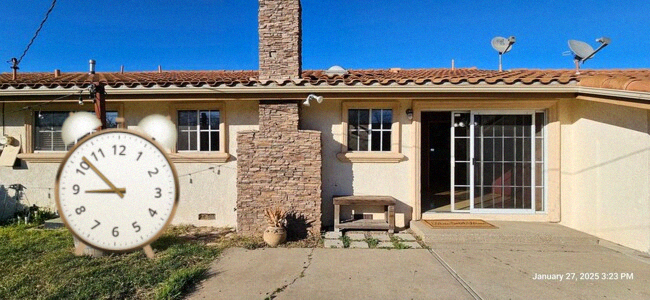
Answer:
8h52
